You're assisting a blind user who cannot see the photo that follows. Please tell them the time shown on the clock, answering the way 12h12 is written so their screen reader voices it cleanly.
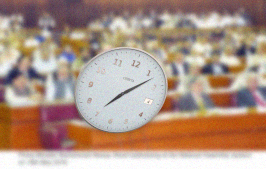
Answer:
7h07
